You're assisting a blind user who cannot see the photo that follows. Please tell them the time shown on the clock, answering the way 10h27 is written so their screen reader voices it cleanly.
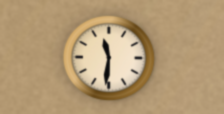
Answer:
11h31
